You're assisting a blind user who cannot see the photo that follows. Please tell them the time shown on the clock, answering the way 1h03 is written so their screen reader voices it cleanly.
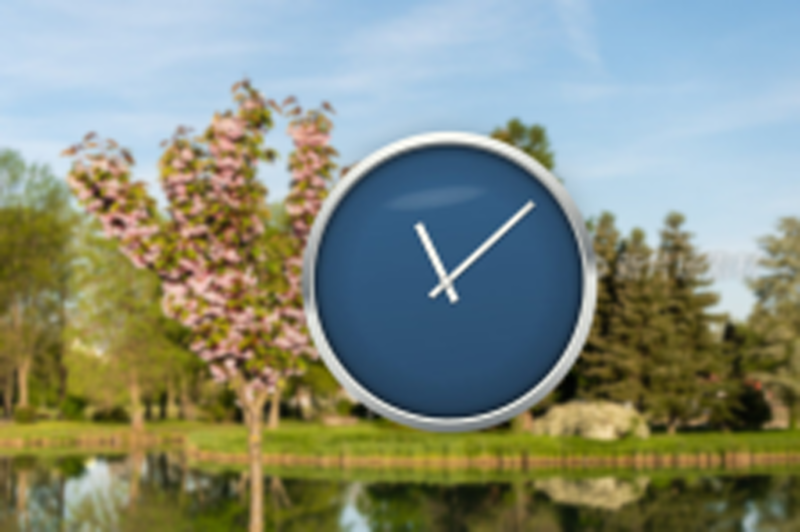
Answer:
11h08
